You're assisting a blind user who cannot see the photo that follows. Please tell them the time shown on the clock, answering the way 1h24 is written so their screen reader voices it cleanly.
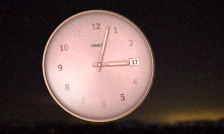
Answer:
3h03
